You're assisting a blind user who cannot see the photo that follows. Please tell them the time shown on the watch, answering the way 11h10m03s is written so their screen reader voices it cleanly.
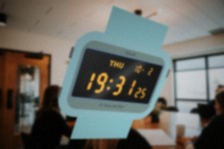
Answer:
19h31m25s
